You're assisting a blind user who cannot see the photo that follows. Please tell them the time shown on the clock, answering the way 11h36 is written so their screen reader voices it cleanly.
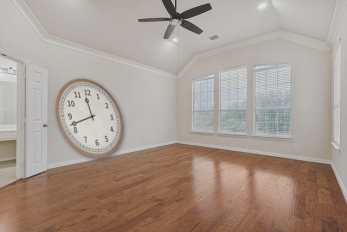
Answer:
11h42
